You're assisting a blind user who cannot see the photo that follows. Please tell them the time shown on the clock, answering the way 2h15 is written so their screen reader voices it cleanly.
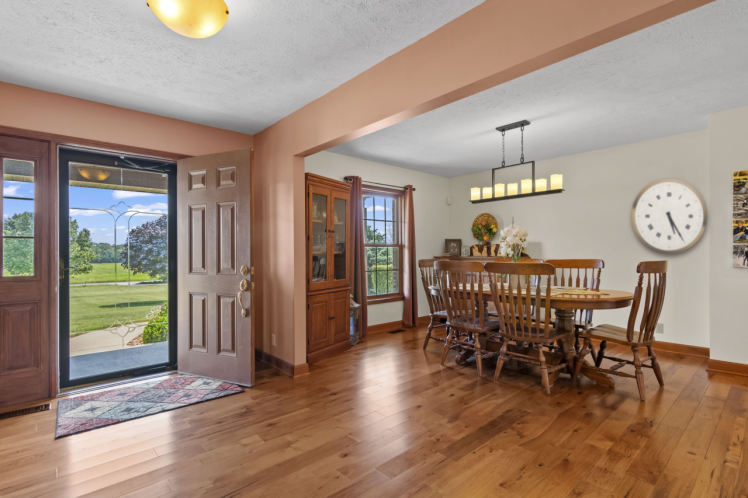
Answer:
5h25
